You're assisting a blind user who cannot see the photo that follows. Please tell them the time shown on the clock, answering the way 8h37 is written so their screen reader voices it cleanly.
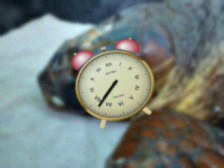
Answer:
7h38
